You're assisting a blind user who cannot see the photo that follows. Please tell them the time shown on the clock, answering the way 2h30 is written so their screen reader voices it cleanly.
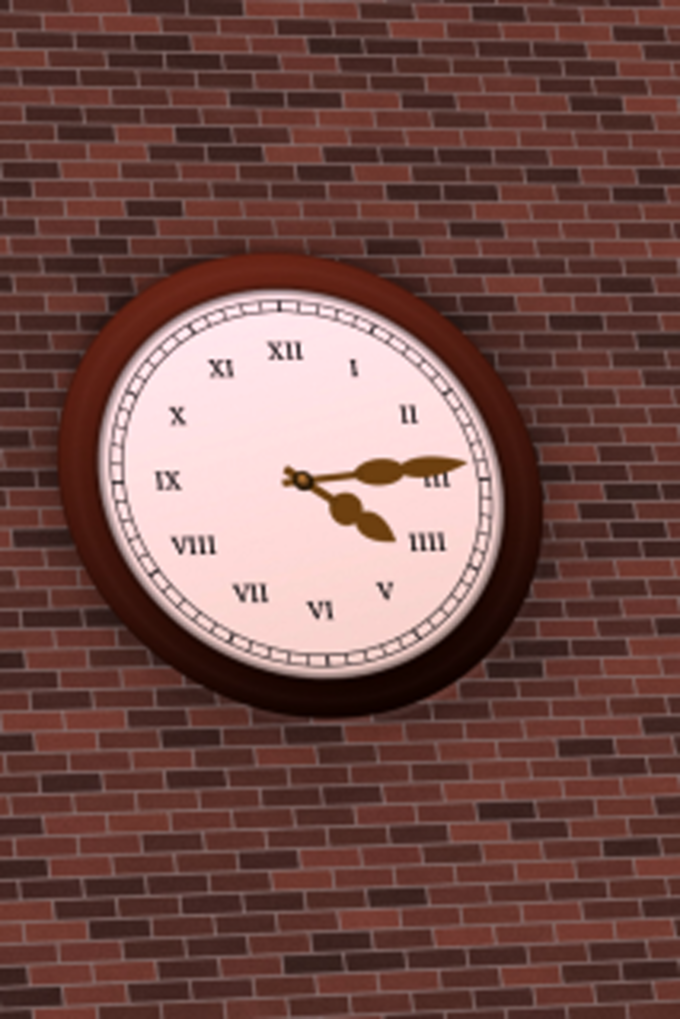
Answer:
4h14
